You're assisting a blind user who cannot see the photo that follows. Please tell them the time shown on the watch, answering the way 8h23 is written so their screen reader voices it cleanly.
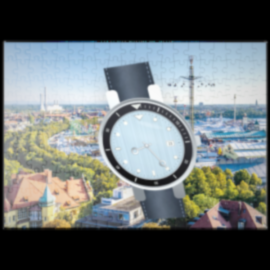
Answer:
8h25
